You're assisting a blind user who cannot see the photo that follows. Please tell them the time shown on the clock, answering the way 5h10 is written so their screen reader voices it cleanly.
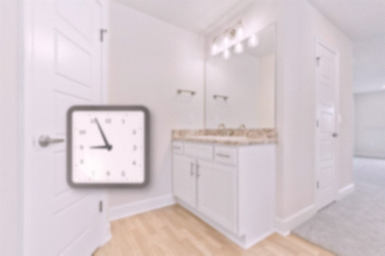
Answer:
8h56
